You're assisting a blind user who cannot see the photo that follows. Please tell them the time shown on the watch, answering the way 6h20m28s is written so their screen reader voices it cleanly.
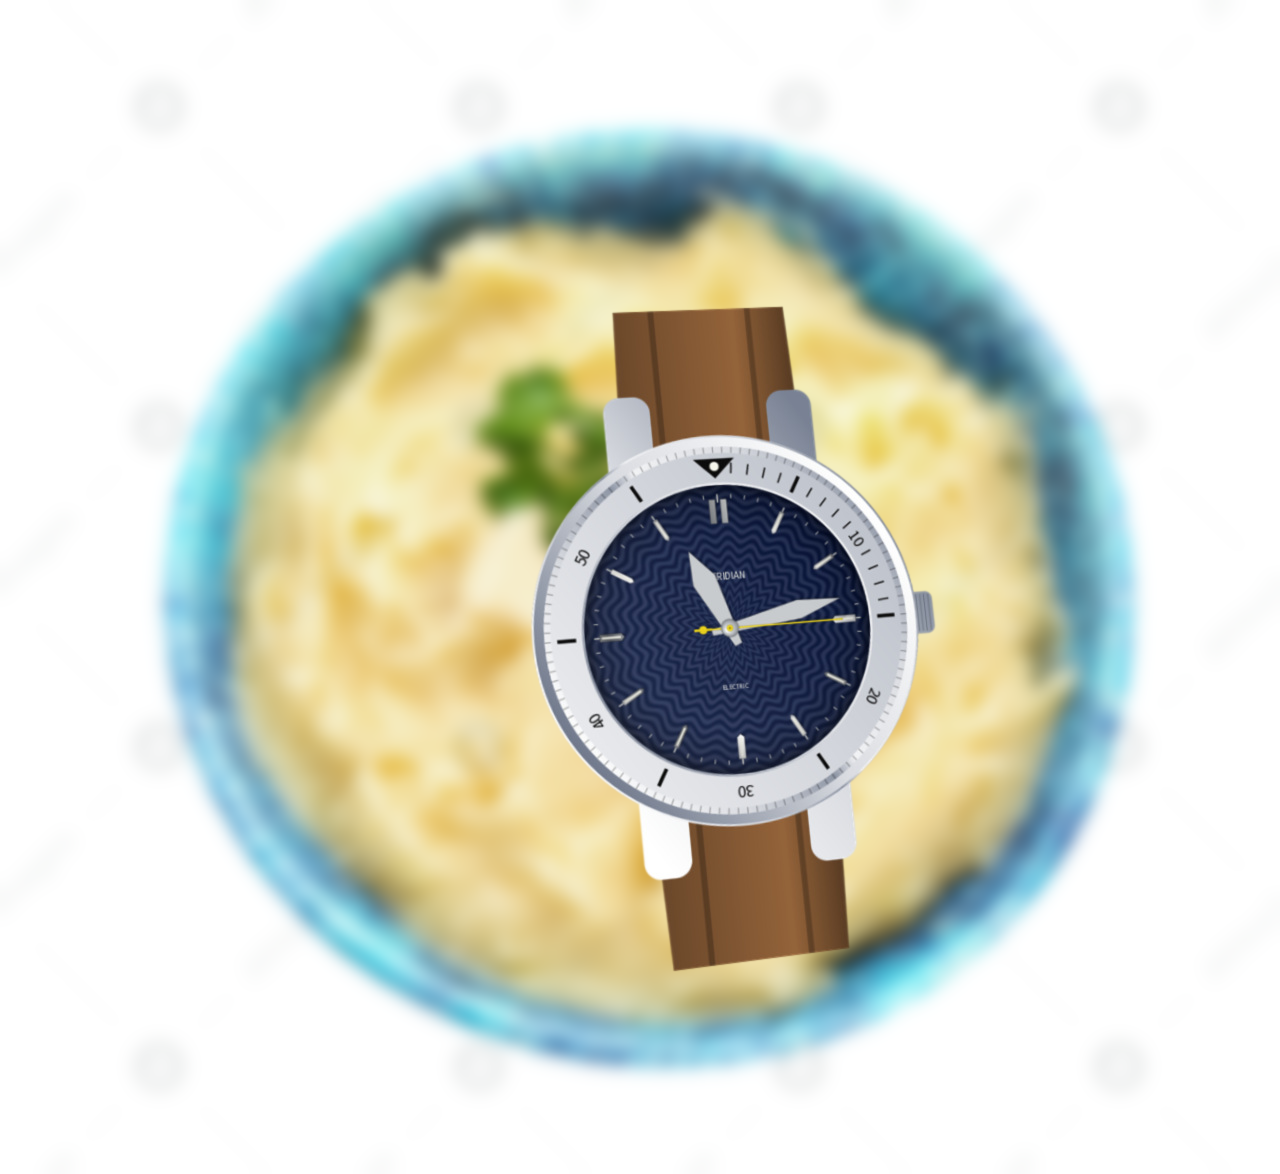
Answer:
11h13m15s
